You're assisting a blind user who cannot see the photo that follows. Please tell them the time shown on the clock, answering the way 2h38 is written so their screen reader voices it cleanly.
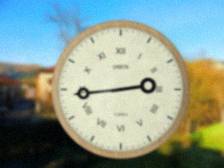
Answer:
2h44
